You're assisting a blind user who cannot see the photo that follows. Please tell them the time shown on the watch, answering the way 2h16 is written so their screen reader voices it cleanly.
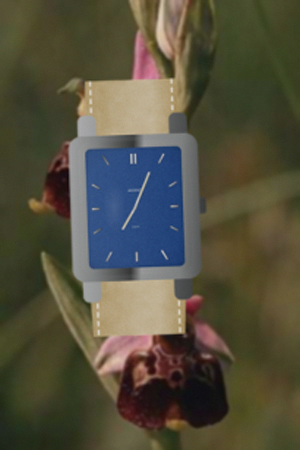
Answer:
7h04
